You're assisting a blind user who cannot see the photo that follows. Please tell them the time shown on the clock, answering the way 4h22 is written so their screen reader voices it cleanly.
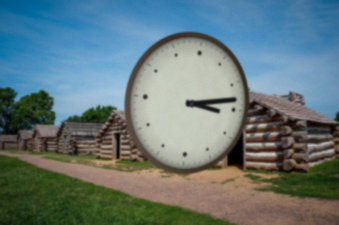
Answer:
3h13
